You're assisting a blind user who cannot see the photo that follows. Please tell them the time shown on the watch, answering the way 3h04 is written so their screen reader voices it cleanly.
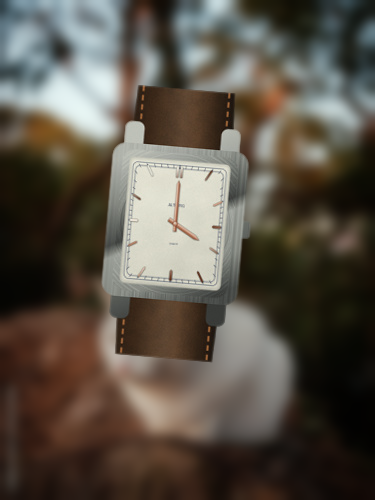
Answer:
4h00
